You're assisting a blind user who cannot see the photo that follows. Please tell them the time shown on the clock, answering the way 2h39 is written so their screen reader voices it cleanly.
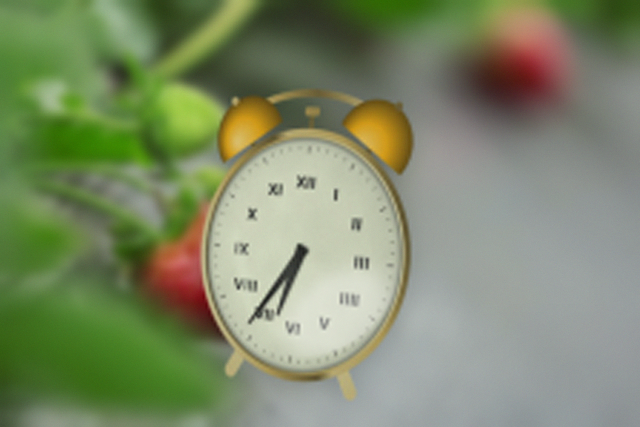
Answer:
6h36
